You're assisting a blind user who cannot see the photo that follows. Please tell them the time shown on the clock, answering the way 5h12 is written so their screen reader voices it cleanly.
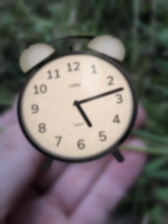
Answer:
5h13
